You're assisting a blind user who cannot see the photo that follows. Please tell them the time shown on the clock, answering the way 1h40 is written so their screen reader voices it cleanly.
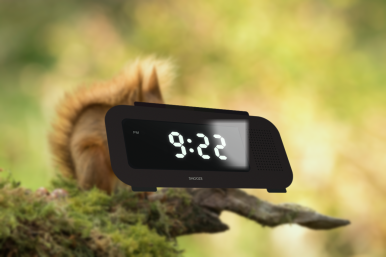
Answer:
9h22
